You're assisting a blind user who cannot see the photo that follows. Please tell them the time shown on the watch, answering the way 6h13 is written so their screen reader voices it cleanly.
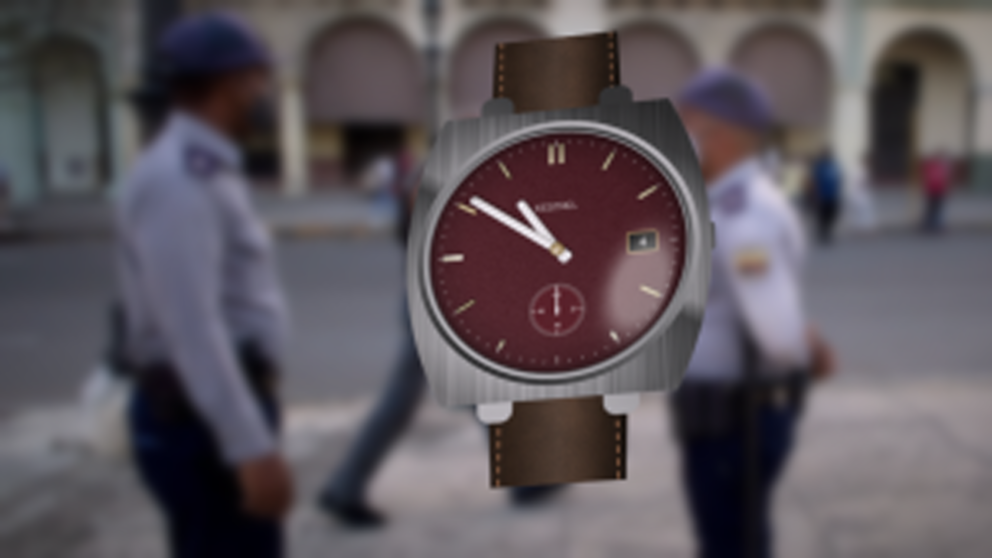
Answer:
10h51
